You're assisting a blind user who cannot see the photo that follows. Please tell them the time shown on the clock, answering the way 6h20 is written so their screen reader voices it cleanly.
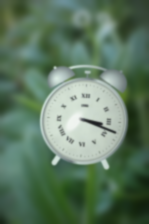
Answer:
3h18
